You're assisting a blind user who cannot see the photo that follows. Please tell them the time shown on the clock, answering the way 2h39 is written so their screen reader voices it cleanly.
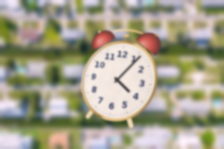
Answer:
4h06
